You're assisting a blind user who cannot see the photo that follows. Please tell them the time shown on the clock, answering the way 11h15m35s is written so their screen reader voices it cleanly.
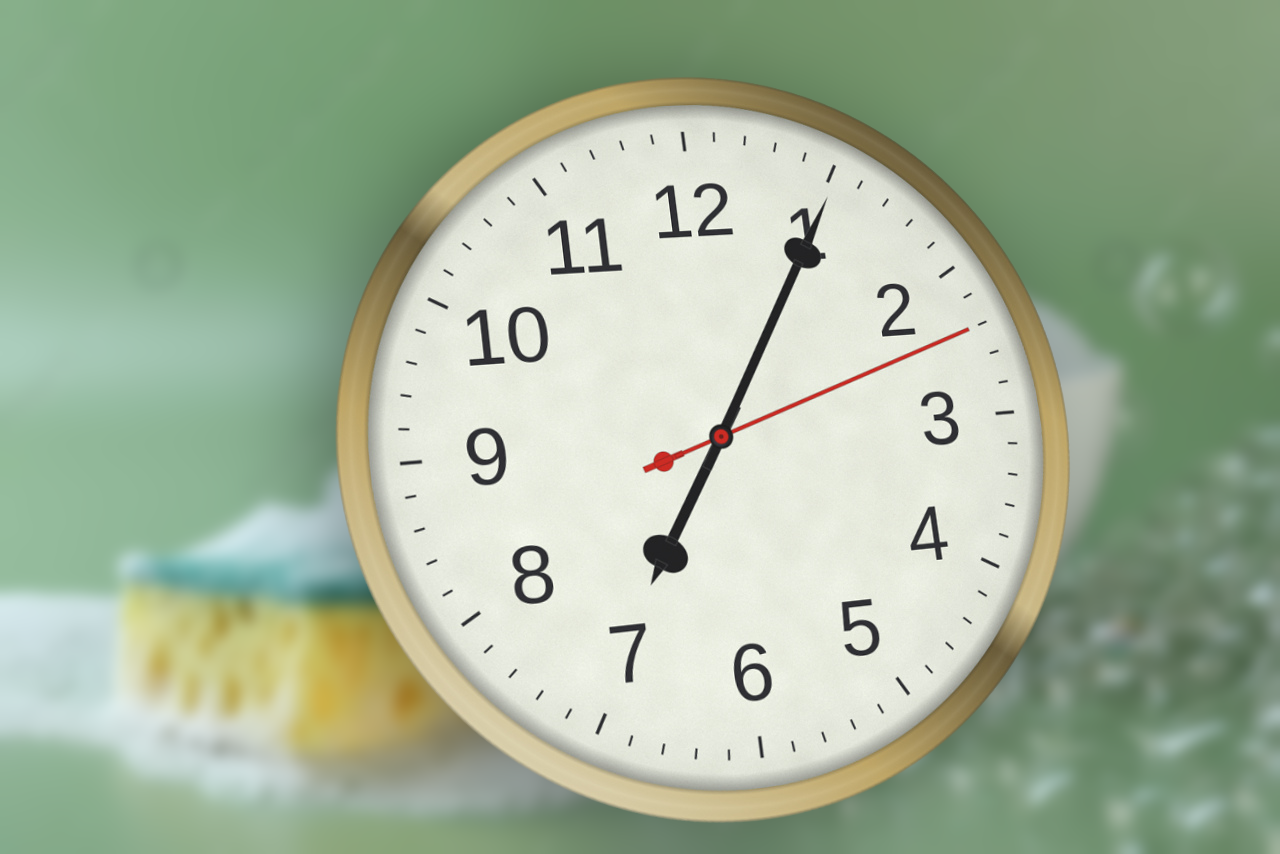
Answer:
7h05m12s
